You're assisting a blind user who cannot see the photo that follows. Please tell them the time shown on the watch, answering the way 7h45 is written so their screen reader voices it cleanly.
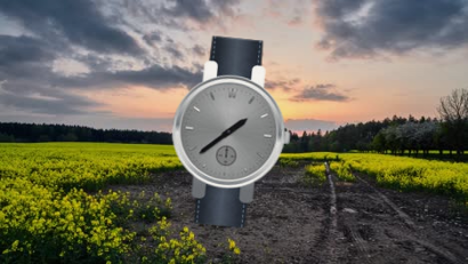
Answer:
1h38
